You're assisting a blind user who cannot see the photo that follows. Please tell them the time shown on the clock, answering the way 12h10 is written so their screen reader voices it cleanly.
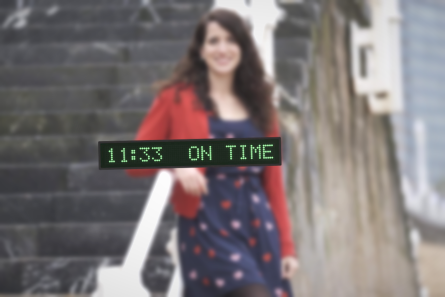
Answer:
11h33
